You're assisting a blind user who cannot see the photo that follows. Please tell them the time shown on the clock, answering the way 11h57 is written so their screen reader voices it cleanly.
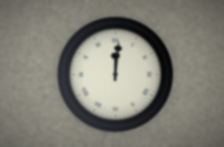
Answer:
12h01
